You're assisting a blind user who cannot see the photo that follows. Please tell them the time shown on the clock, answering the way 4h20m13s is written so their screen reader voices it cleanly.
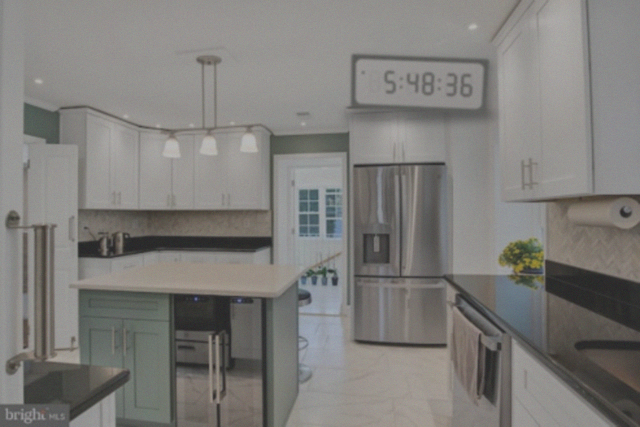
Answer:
5h48m36s
